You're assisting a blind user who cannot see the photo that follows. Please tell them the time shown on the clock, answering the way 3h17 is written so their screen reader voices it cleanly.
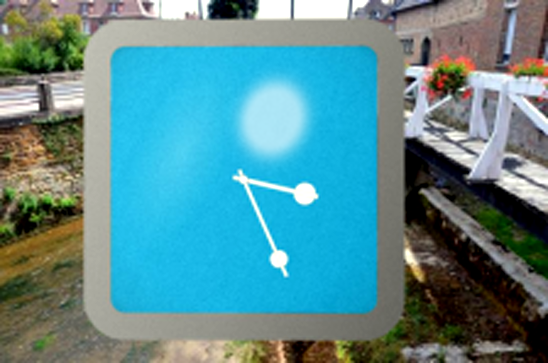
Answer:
3h26
